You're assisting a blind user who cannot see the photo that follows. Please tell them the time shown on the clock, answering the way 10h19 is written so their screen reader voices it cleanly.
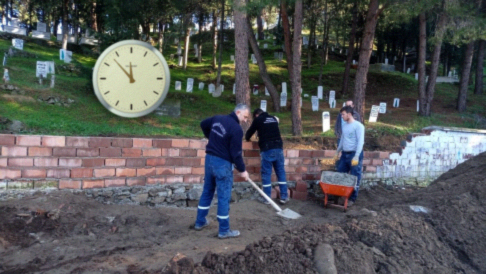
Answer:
11h53
